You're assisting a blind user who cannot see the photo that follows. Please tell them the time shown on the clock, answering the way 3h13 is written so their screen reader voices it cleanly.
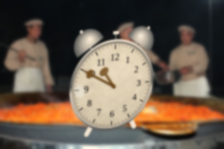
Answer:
10h50
